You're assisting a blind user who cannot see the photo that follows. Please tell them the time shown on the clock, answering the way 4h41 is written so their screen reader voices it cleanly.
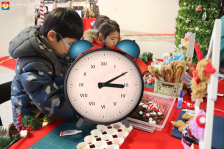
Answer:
3h10
